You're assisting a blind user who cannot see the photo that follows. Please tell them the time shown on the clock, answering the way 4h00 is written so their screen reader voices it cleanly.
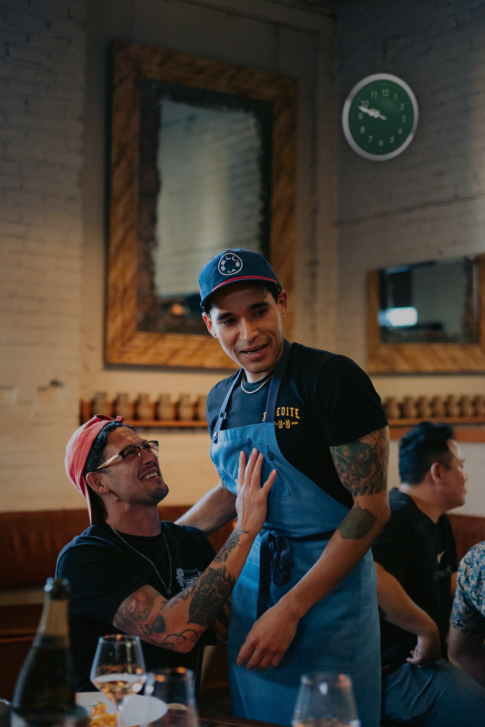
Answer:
9h48
